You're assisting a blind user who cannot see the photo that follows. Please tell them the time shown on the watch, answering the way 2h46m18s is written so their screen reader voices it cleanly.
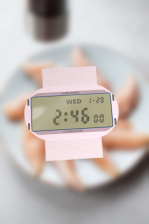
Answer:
2h46m00s
